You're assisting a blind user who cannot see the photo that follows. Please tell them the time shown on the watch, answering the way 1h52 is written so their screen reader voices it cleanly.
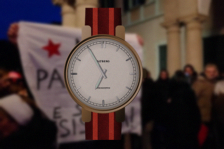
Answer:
6h55
